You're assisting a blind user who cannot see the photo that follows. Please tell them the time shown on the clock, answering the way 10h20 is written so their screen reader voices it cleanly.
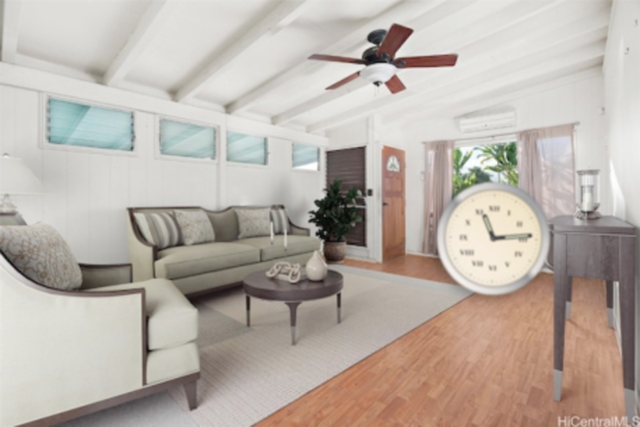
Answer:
11h14
